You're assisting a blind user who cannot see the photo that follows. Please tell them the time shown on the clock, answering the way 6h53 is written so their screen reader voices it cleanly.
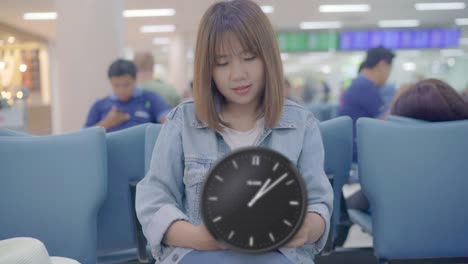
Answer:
1h08
